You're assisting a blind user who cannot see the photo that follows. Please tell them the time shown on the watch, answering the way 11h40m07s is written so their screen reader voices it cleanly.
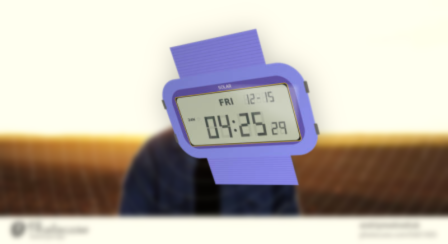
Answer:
4h25m29s
